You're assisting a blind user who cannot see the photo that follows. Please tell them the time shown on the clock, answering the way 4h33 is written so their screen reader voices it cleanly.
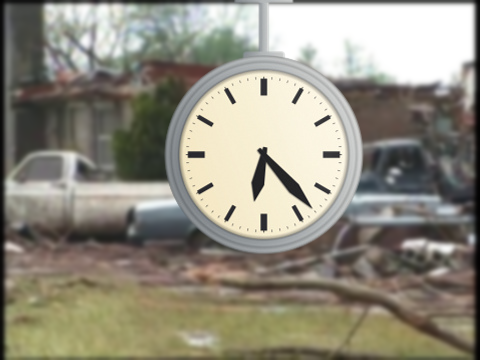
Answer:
6h23
